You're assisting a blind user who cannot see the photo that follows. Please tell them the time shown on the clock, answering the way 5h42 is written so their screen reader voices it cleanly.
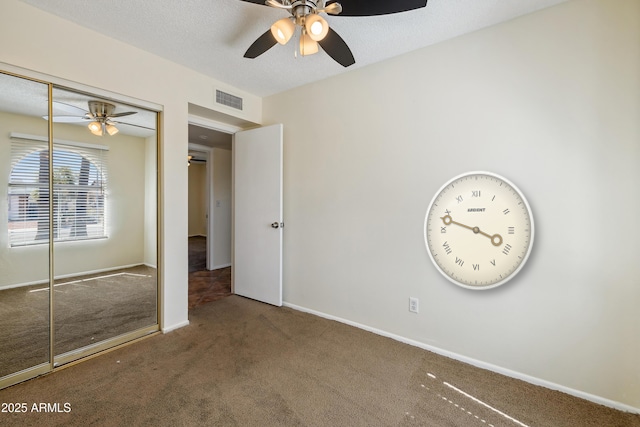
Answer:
3h48
